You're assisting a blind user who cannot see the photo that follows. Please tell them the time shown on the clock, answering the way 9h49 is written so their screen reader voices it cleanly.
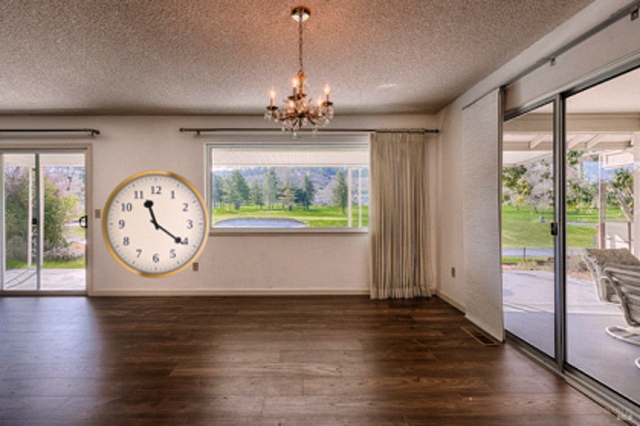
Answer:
11h21
